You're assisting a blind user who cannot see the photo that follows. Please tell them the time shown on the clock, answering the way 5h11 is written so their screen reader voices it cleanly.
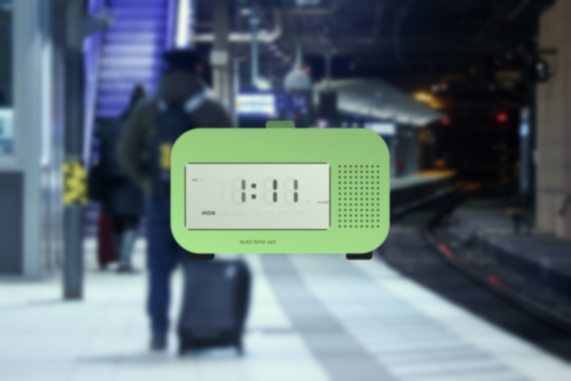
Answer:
1h11
